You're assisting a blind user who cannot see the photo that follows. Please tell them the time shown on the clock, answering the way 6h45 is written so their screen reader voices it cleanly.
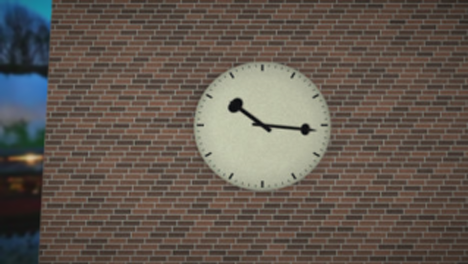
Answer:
10h16
